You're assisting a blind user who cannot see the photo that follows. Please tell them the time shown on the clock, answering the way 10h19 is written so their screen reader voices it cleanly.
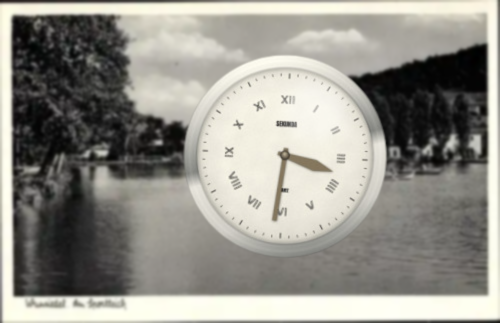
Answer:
3h31
